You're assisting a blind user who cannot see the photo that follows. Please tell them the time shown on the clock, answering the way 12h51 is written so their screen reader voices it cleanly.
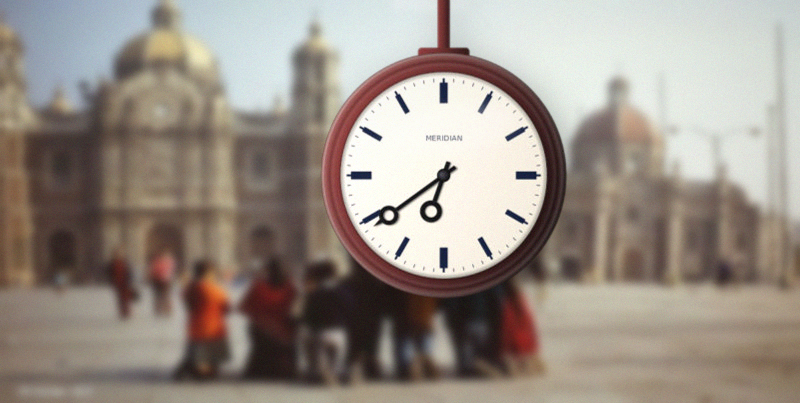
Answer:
6h39
